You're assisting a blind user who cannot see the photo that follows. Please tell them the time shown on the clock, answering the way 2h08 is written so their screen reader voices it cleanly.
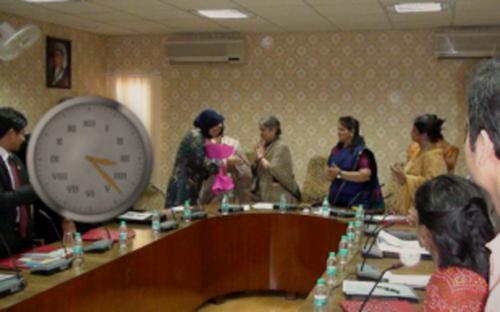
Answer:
3h23
